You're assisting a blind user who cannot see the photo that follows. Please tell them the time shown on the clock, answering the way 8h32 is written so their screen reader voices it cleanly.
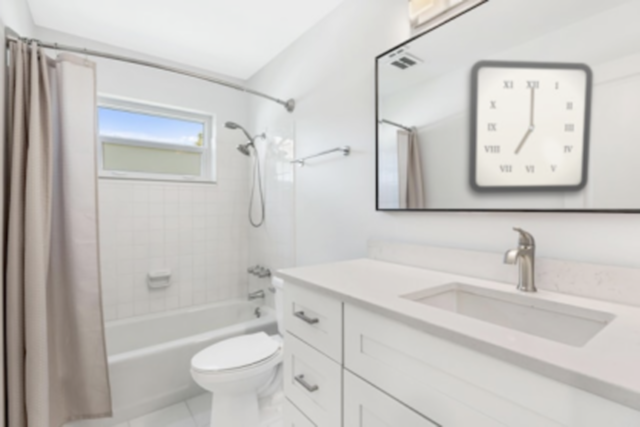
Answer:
7h00
